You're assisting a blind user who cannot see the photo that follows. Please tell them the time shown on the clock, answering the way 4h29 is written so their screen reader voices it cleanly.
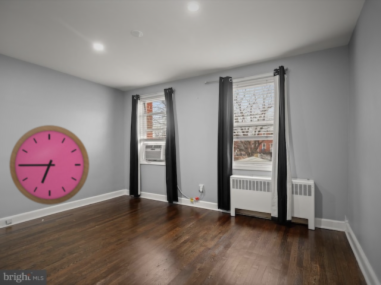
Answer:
6h45
